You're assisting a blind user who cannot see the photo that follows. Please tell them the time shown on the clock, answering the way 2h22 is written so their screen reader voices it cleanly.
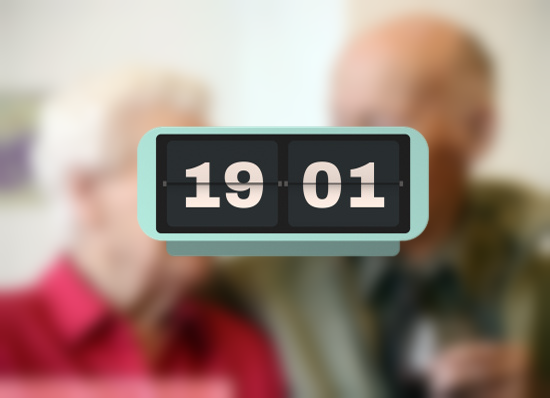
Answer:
19h01
